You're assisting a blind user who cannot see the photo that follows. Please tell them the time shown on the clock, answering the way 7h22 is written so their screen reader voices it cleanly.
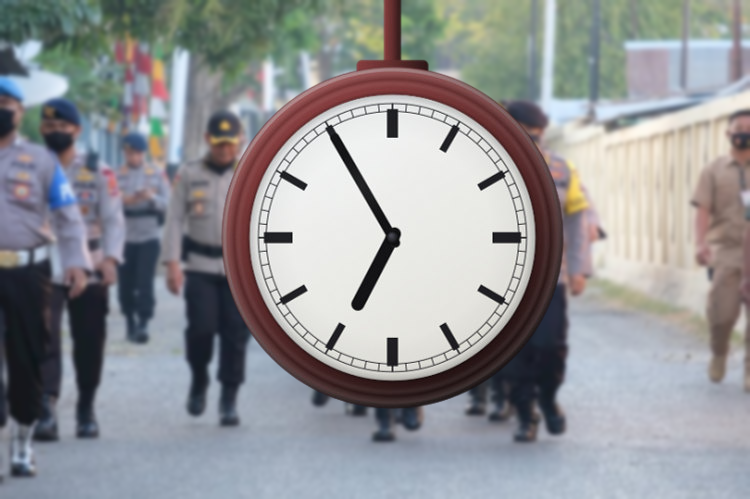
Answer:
6h55
